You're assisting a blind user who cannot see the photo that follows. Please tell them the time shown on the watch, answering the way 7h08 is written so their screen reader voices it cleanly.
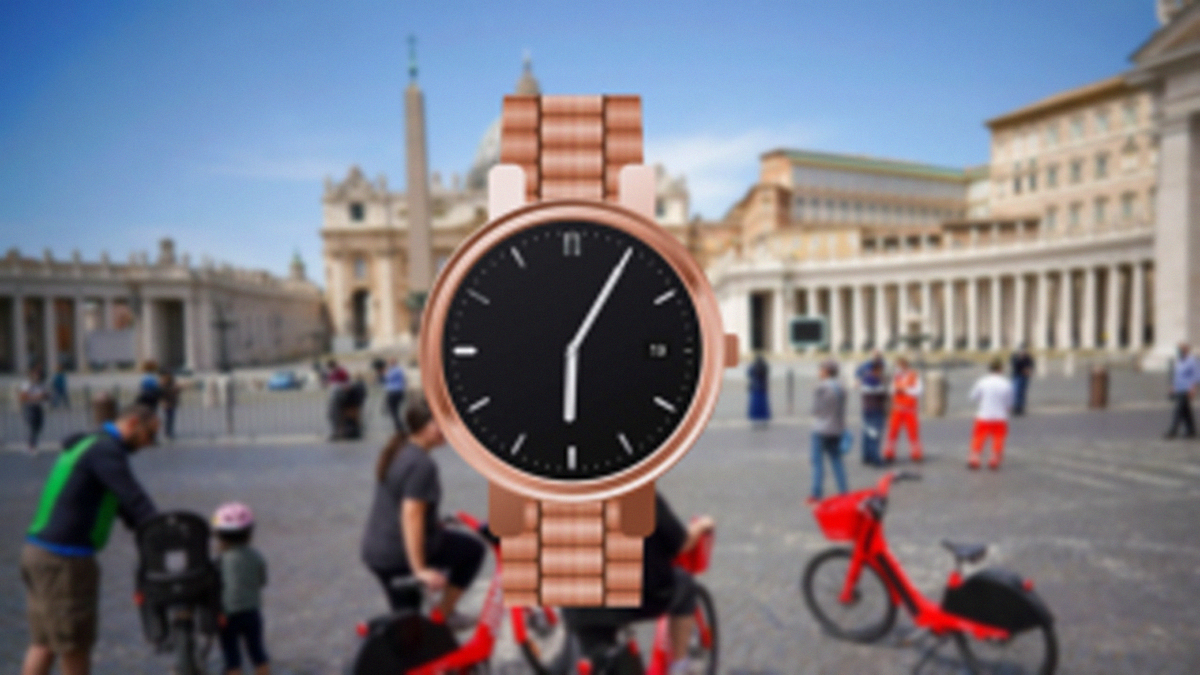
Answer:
6h05
